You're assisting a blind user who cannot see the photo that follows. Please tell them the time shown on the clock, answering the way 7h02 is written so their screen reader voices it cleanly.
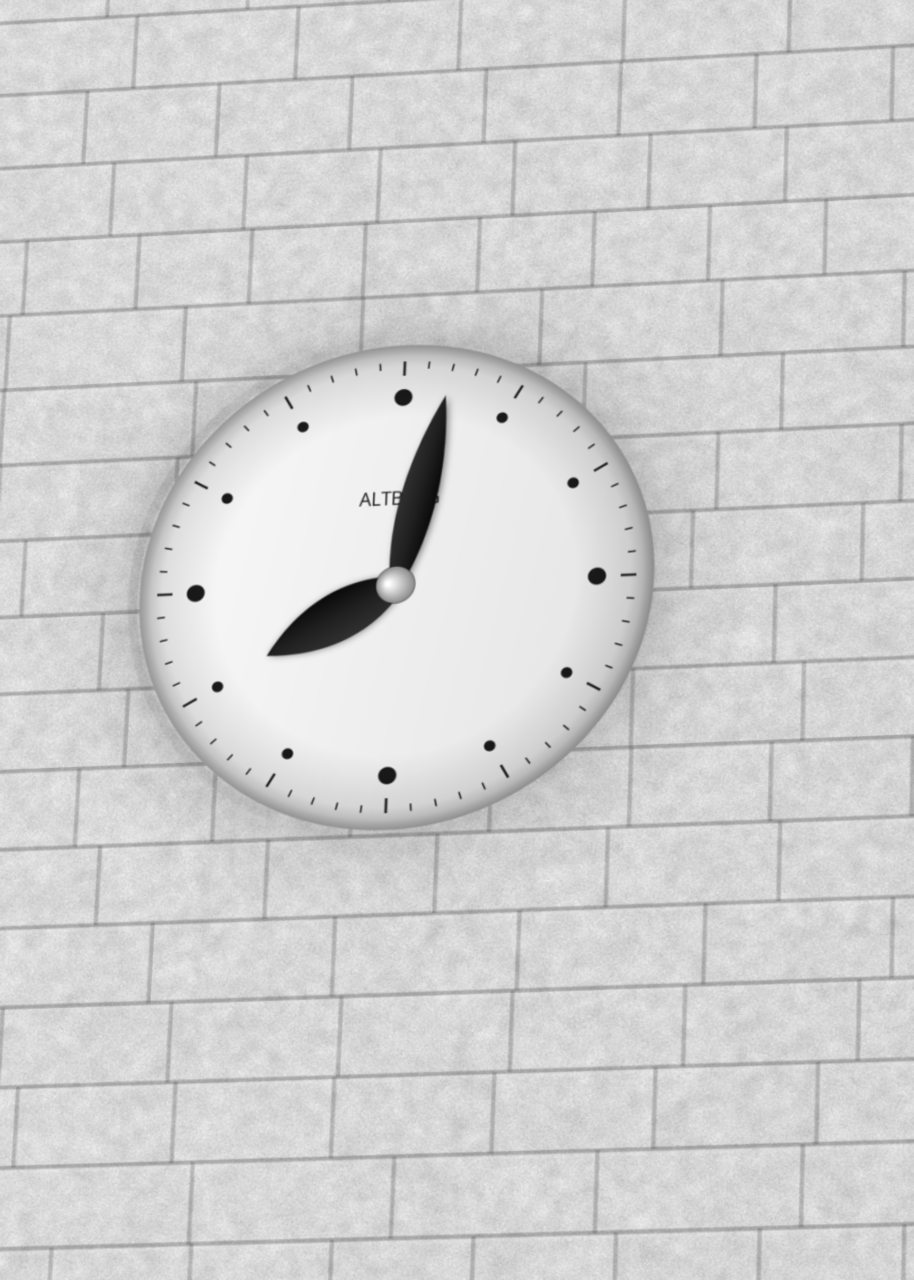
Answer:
8h02
